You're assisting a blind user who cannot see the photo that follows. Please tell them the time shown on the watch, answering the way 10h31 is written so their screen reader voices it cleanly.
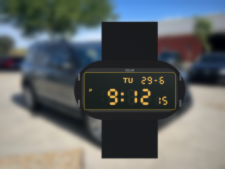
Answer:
9h12
